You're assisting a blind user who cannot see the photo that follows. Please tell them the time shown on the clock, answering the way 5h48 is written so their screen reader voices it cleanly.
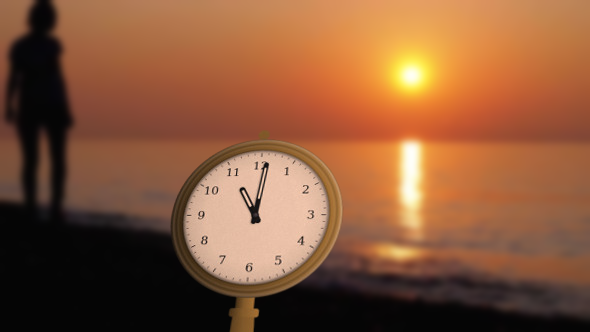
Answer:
11h01
